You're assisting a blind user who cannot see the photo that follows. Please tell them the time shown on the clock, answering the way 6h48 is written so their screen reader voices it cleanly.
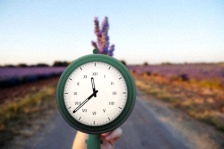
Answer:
11h38
